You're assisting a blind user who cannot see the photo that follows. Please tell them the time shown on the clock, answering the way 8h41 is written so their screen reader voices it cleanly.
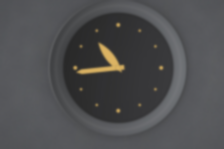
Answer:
10h44
